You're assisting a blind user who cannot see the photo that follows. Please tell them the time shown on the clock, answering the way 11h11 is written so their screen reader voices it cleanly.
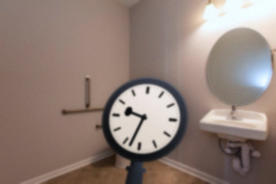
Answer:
9h33
